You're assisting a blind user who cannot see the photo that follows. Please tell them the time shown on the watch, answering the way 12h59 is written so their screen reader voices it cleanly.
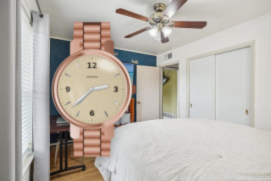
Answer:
2h38
